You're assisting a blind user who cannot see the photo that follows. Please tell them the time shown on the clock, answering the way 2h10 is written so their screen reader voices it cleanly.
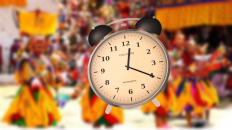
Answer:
12h20
